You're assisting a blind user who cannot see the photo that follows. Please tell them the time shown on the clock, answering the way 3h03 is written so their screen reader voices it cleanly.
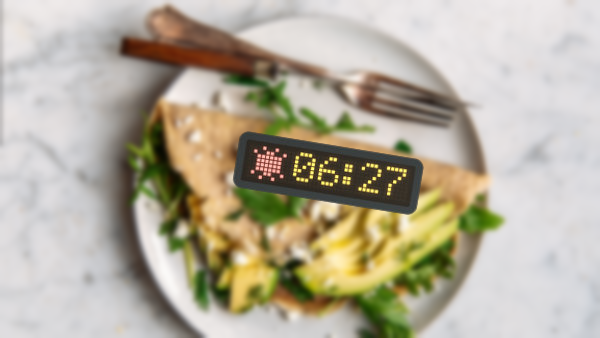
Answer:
6h27
